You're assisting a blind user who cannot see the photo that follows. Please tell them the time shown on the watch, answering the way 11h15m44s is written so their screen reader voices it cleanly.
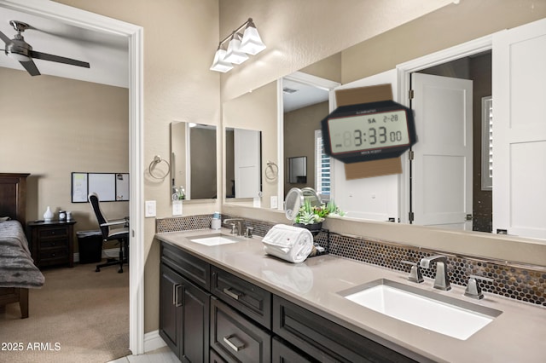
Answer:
3h33m00s
